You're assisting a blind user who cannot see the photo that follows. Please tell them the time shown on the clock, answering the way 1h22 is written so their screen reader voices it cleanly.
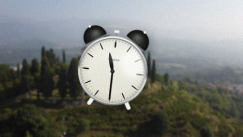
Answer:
11h30
